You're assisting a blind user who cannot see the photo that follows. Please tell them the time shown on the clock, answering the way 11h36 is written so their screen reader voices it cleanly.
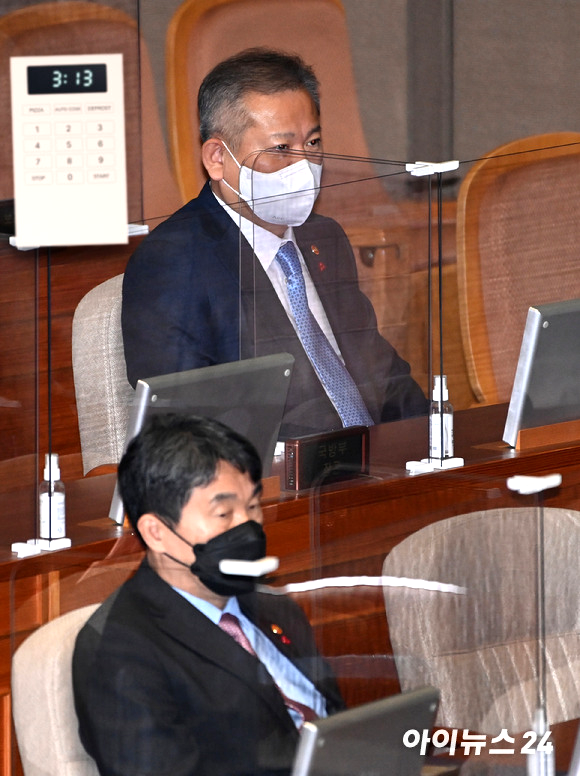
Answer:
3h13
